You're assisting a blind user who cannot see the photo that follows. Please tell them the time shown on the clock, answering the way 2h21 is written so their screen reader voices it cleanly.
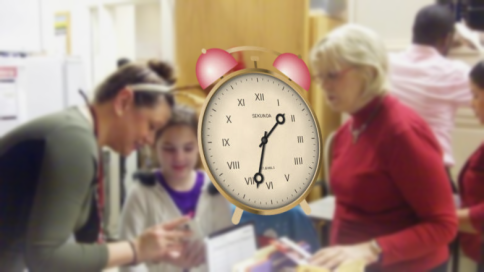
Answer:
1h33
